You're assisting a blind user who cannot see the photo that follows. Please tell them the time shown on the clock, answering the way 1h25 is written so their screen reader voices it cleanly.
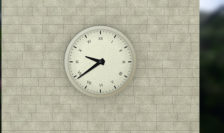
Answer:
9h39
